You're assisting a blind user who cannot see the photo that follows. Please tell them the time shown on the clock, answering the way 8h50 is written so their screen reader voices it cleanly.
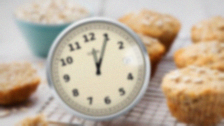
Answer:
12h05
